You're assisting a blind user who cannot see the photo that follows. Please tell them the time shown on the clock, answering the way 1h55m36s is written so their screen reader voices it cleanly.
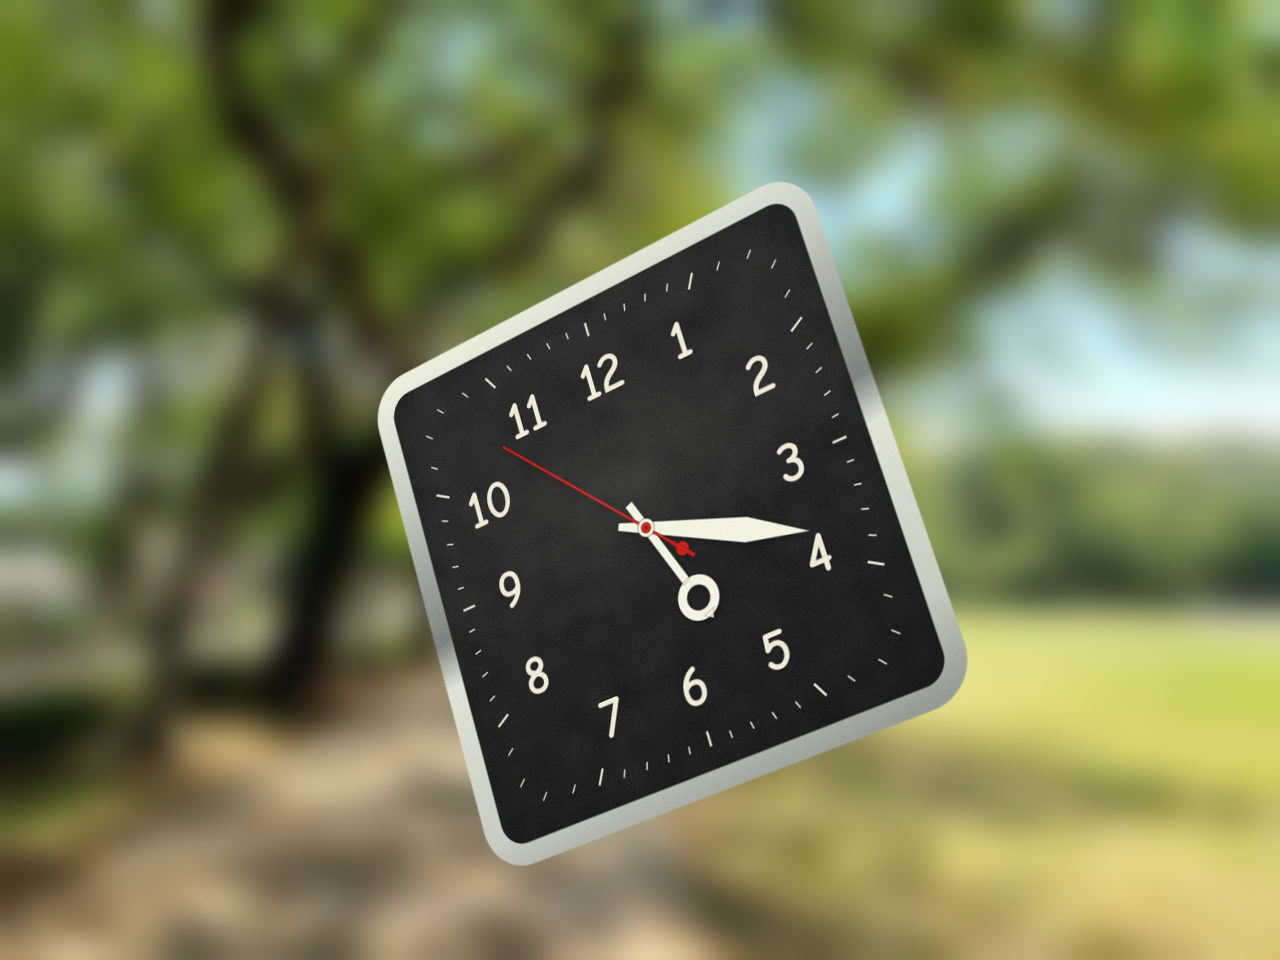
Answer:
5h18m53s
